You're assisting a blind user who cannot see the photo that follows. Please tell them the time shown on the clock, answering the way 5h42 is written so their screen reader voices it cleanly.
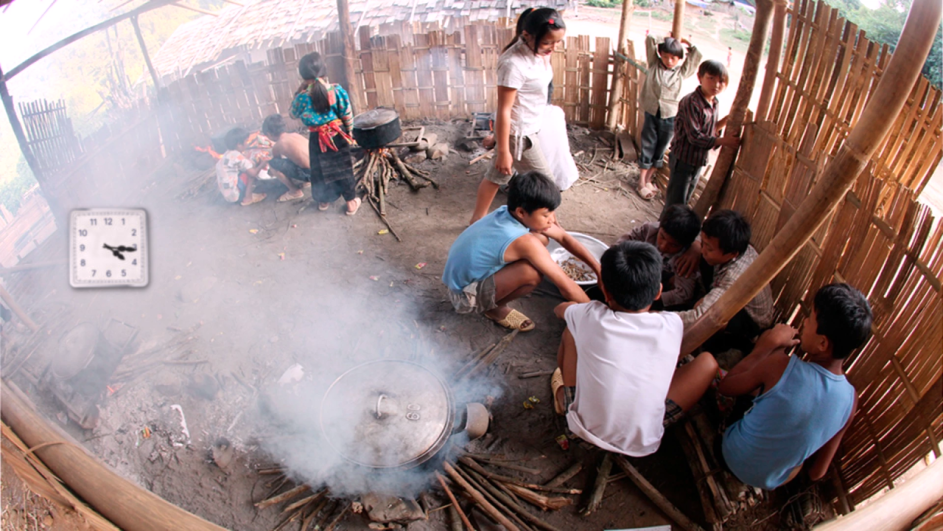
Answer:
4h16
